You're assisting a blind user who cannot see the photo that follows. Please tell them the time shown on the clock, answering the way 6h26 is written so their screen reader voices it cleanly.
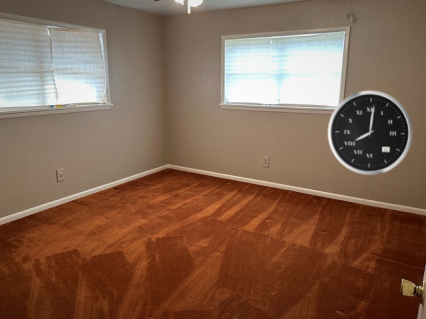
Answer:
8h01
